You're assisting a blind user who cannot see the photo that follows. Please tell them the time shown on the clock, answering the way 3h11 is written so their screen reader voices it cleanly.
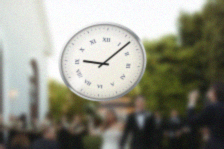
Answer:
9h07
